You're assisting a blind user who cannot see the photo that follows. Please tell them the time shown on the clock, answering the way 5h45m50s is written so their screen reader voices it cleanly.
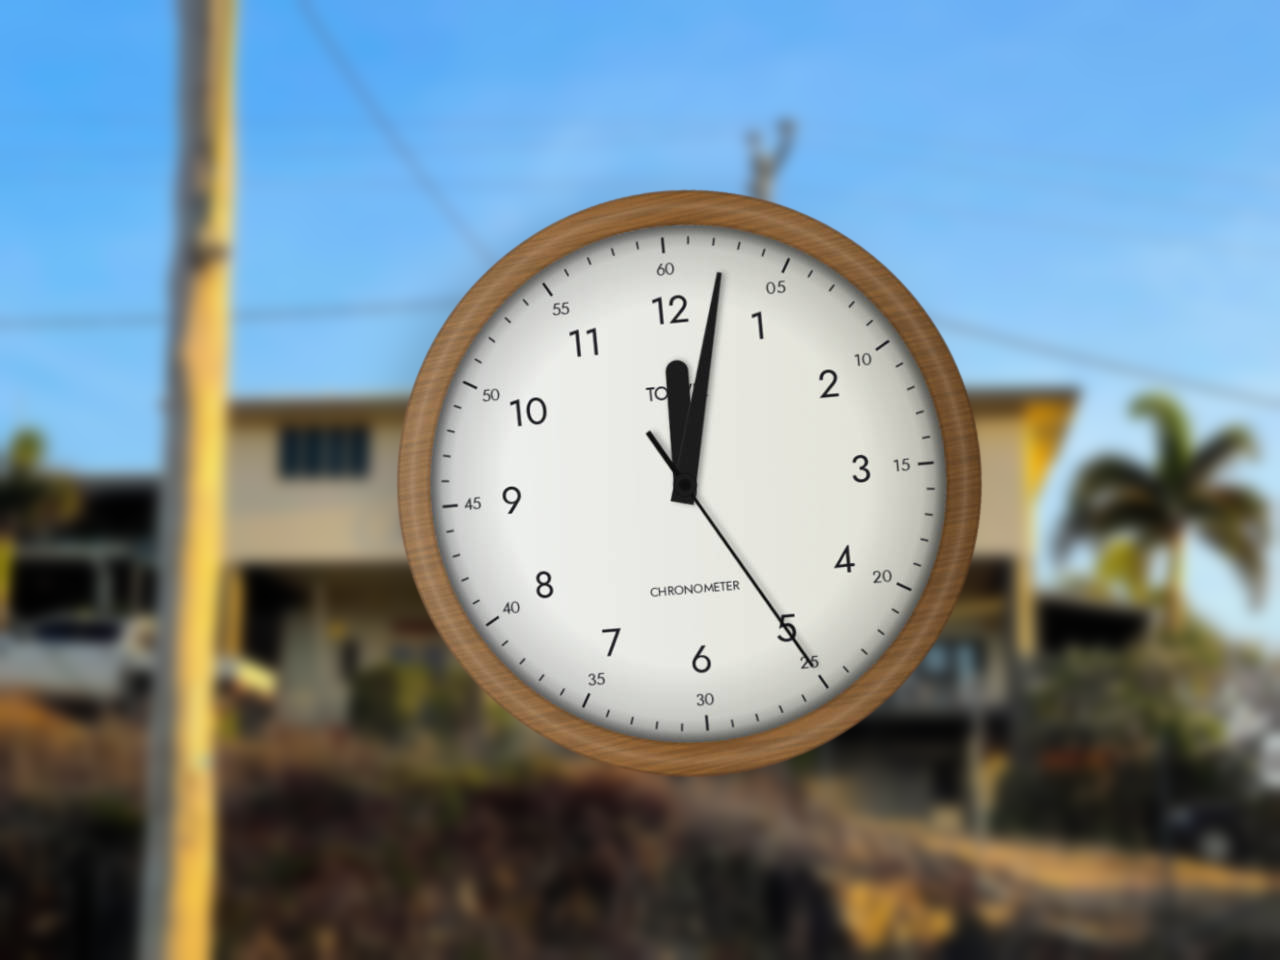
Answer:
12h02m25s
